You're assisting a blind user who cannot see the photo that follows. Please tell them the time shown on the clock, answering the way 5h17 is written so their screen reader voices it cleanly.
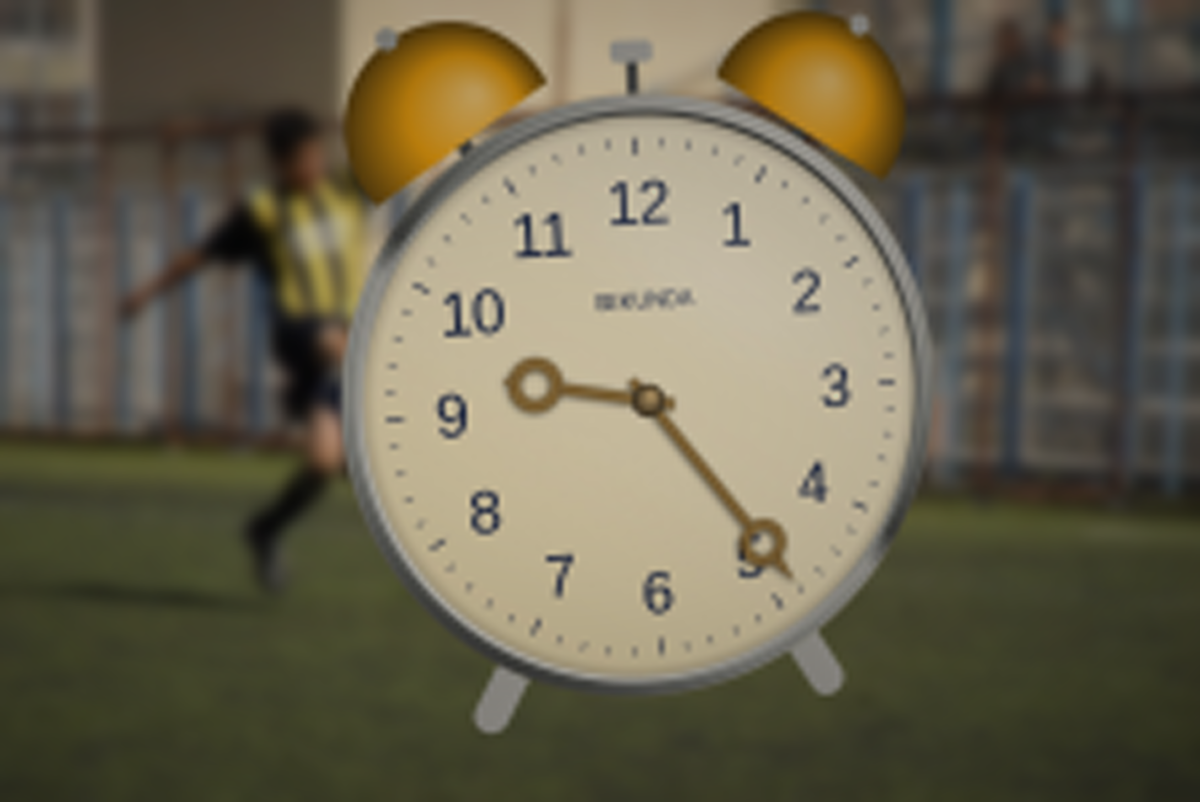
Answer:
9h24
